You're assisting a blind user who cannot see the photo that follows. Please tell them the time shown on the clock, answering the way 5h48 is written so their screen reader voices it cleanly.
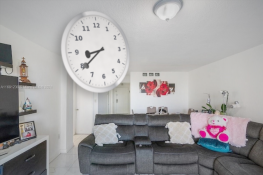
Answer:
8h39
